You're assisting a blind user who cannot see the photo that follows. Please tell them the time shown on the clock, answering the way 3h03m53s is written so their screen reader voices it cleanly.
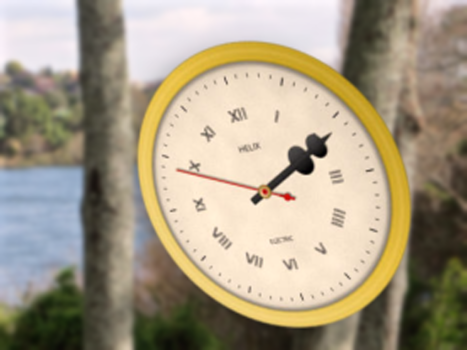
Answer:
2h10m49s
